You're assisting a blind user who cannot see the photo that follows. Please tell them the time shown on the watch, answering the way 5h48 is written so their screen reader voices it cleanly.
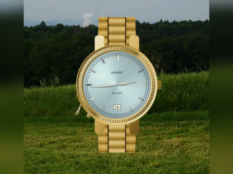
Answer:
2h44
